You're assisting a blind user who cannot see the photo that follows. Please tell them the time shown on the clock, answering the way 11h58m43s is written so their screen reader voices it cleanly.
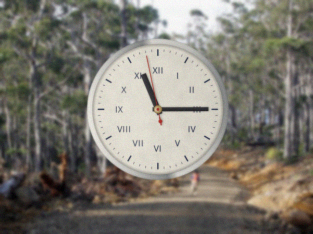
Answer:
11h14m58s
